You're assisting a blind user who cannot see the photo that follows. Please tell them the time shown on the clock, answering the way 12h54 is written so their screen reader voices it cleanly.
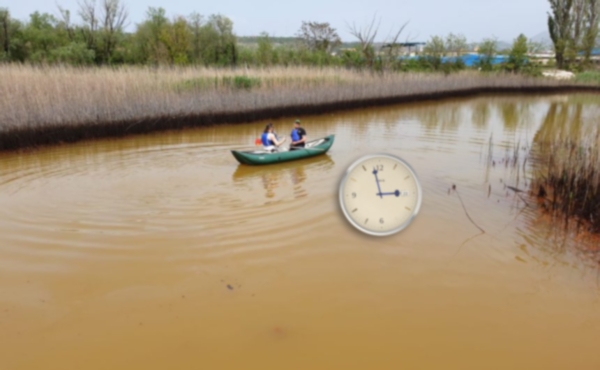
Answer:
2h58
